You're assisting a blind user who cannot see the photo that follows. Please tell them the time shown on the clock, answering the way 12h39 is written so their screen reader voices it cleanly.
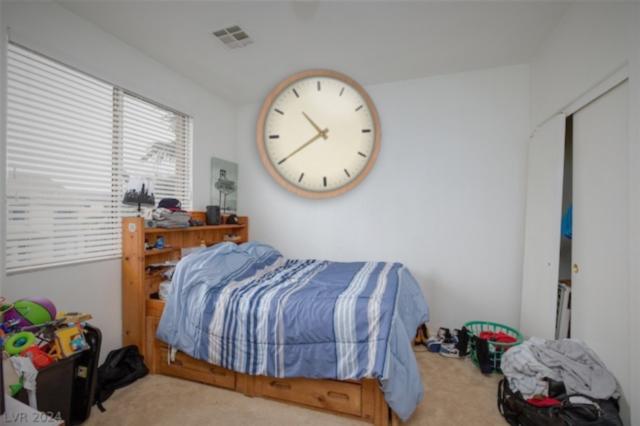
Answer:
10h40
